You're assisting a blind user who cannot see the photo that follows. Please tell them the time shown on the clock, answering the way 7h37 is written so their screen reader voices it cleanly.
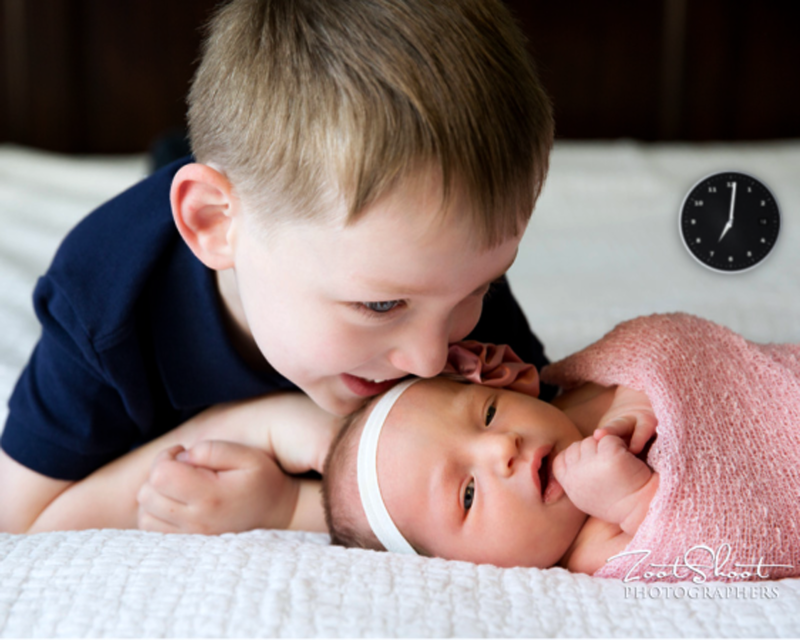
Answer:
7h01
